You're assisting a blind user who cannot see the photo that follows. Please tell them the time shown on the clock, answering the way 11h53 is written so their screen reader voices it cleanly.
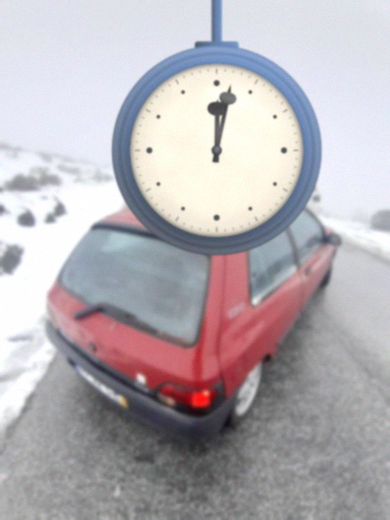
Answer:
12h02
